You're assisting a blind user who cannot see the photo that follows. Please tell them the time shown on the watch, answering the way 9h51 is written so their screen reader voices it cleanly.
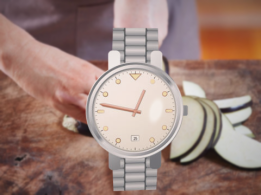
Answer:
12h47
